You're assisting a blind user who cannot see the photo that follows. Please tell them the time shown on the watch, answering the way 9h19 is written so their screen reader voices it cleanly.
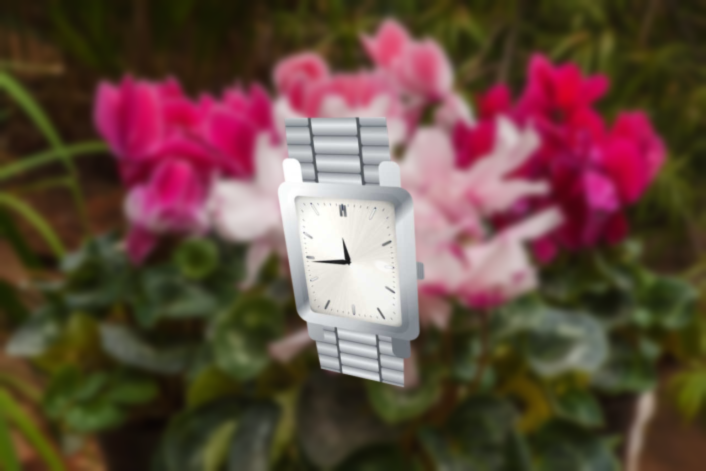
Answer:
11h44
